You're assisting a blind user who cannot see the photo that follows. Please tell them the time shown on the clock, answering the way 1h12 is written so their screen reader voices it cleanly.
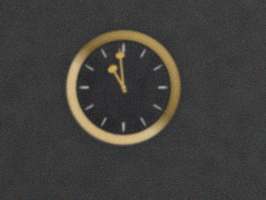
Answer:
10h59
